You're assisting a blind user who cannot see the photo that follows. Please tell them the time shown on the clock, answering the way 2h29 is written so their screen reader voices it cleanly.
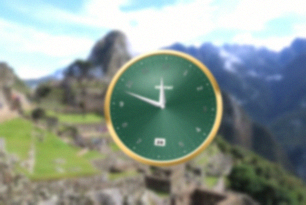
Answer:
11h48
